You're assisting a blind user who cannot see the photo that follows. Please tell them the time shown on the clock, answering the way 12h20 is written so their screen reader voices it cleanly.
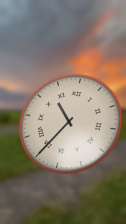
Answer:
10h35
